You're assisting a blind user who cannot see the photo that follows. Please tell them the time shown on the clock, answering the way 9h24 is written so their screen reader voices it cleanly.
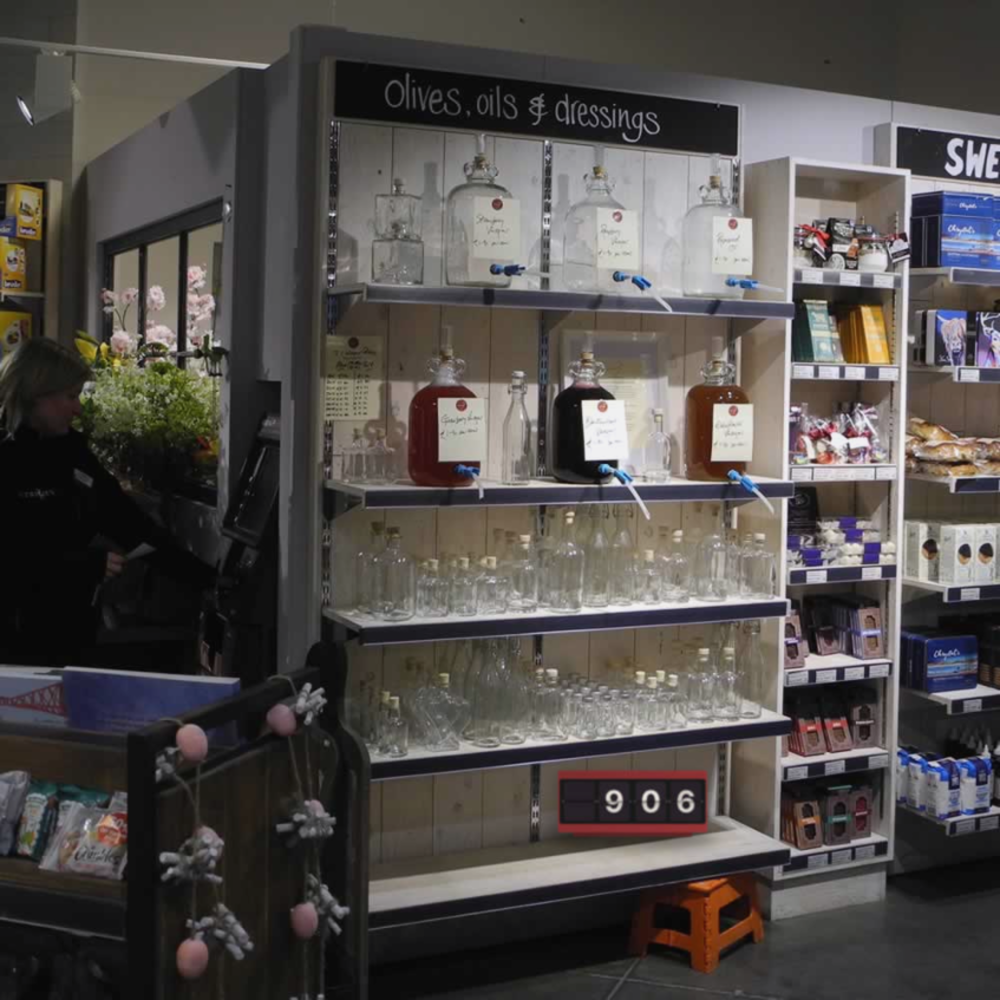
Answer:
9h06
